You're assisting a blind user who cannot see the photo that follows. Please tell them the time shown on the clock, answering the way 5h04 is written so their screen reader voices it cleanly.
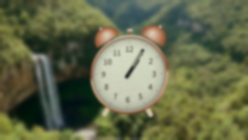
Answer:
1h05
